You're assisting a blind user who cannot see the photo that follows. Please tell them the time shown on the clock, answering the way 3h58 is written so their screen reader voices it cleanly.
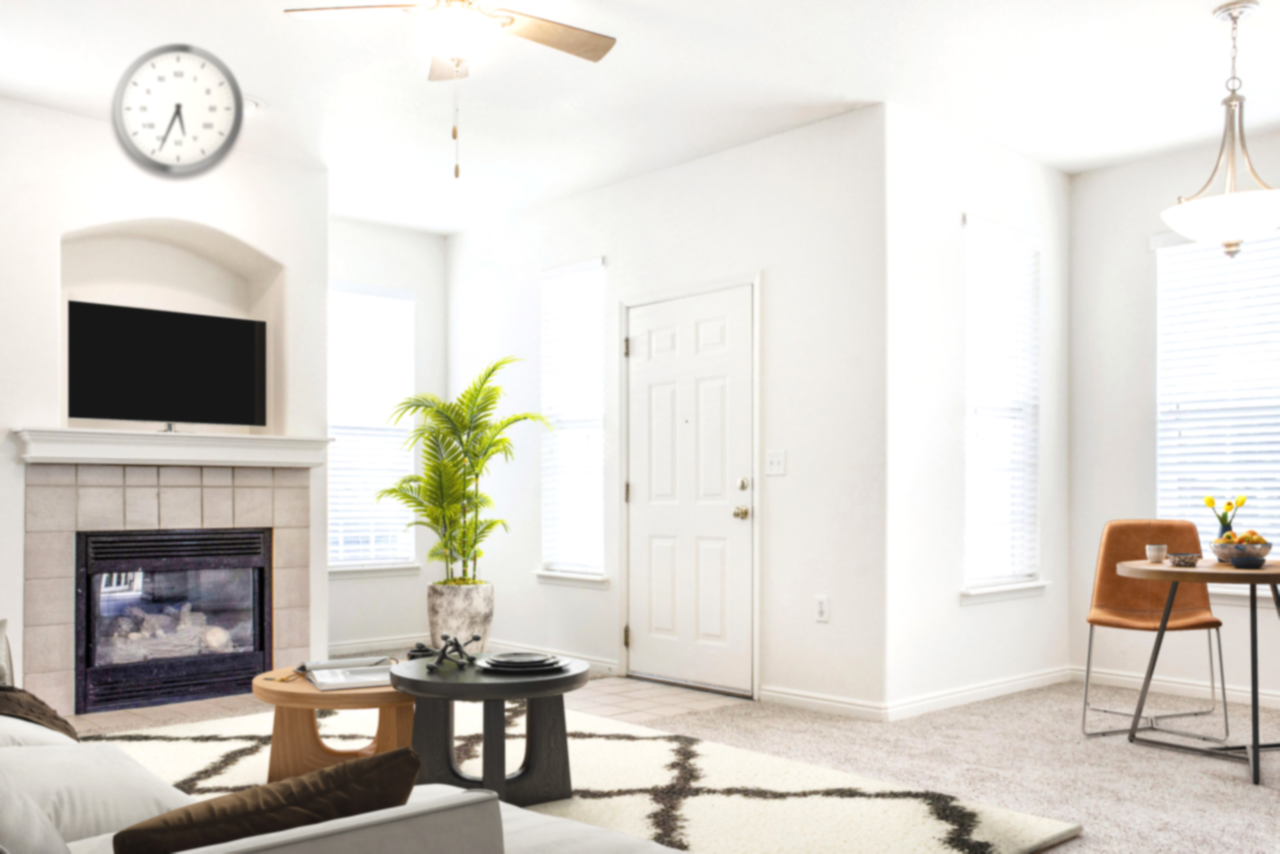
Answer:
5h34
